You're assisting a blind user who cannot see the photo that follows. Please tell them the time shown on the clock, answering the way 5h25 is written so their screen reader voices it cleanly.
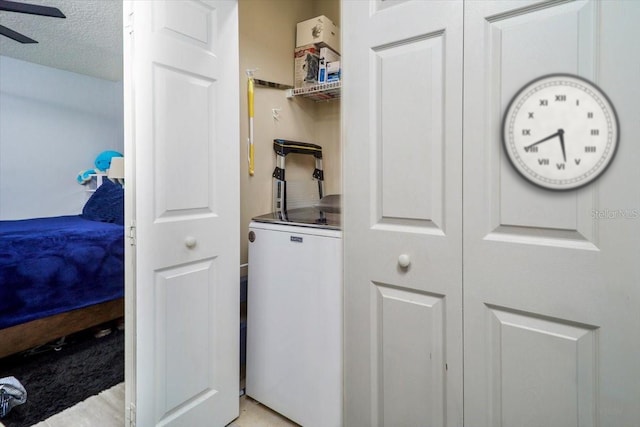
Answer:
5h41
